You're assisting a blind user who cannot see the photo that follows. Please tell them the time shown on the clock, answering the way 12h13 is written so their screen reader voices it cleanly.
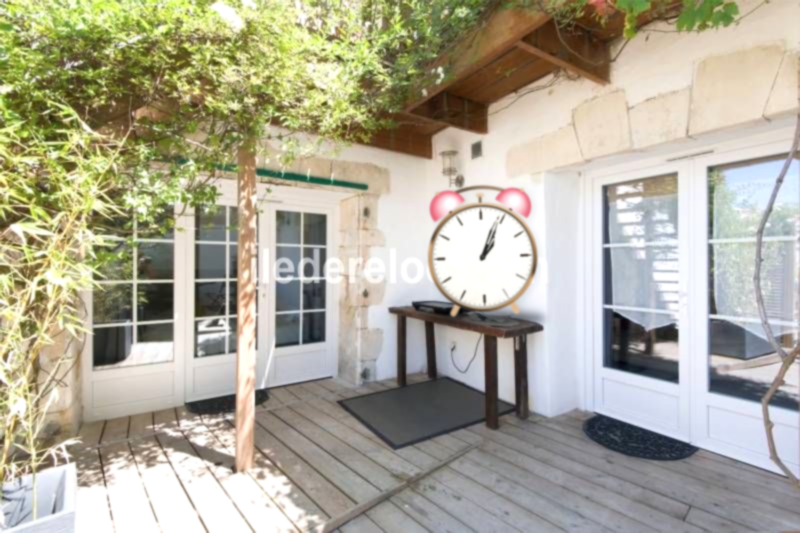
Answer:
1h04
